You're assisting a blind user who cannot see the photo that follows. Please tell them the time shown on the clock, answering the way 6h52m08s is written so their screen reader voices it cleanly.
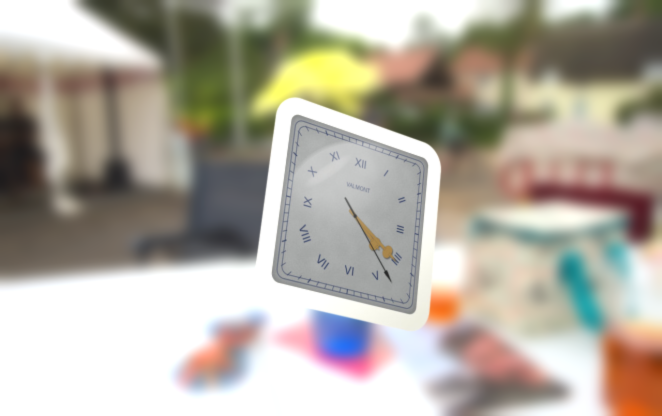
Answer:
4h20m23s
